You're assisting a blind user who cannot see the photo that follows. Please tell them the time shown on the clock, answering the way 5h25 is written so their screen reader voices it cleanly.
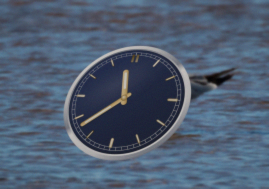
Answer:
11h38
